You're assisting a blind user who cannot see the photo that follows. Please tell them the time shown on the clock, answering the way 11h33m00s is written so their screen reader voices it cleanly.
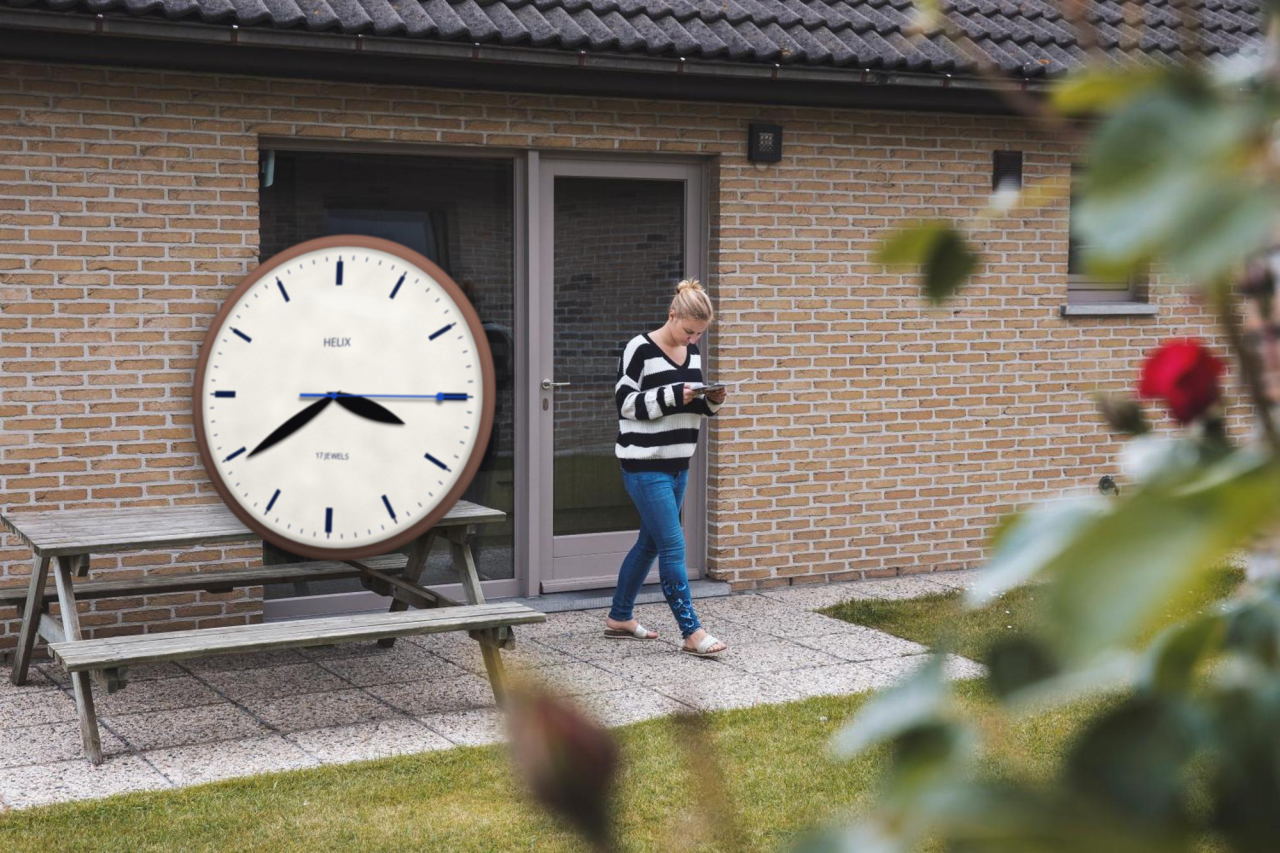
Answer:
3h39m15s
